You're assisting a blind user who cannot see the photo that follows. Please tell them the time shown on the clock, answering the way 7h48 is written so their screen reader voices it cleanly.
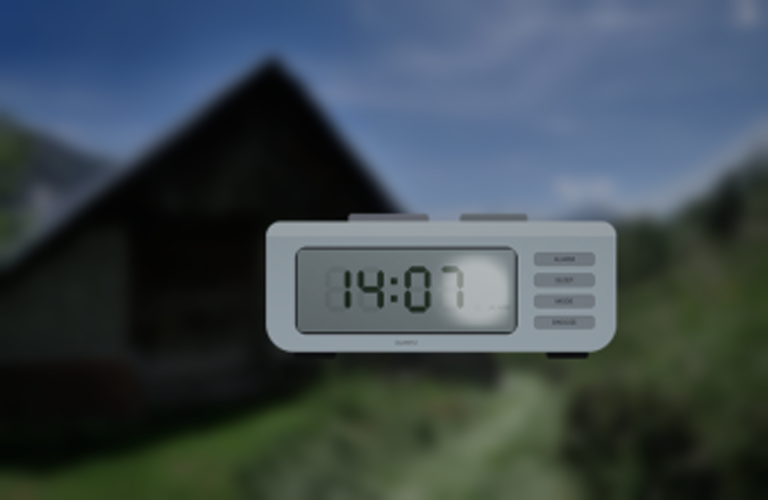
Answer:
14h07
